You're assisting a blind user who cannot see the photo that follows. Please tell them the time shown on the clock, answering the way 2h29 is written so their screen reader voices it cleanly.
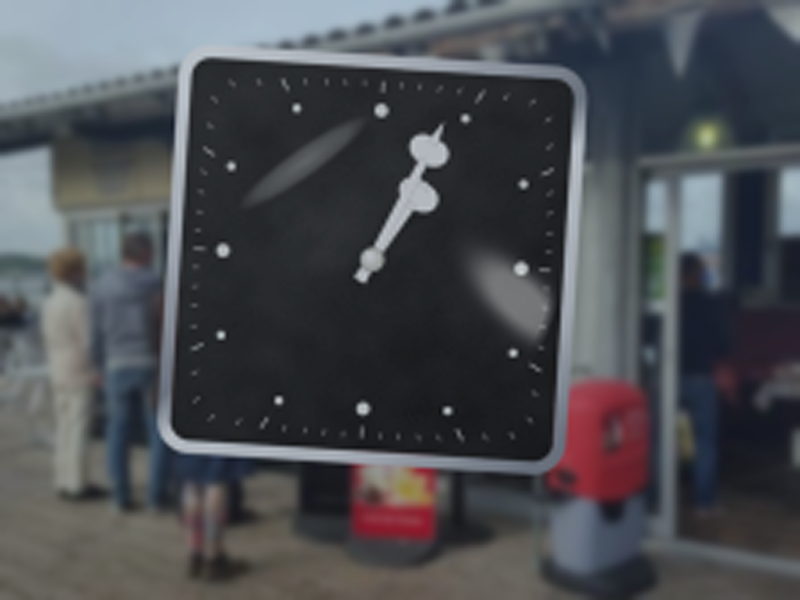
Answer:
1h04
